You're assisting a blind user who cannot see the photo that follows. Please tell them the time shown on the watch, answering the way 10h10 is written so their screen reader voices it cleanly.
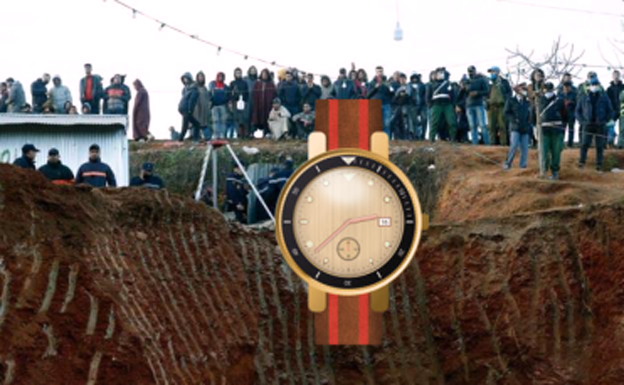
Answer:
2h38
